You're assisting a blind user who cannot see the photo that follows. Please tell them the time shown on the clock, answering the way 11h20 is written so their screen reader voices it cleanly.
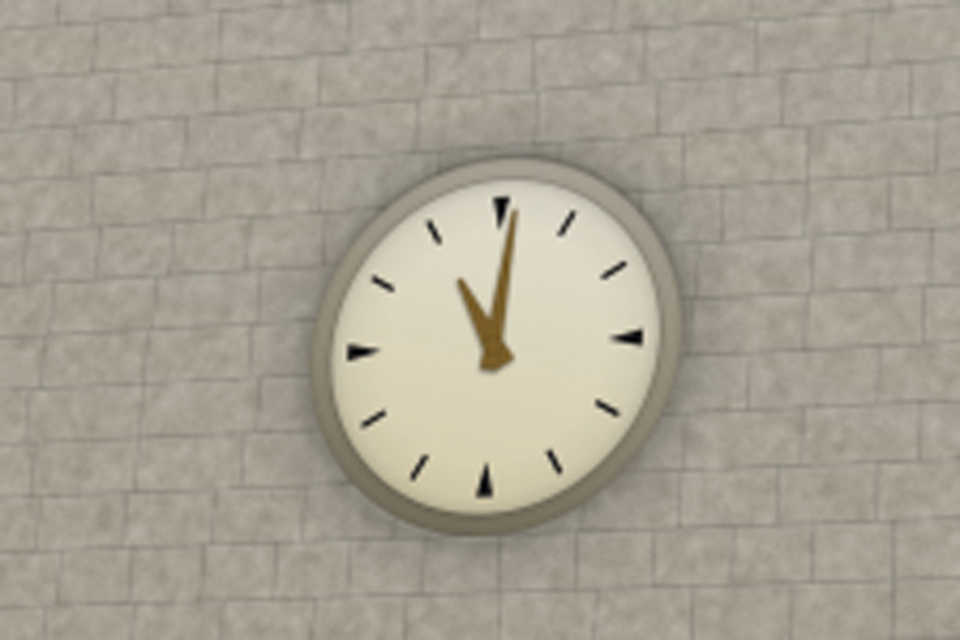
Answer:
11h01
